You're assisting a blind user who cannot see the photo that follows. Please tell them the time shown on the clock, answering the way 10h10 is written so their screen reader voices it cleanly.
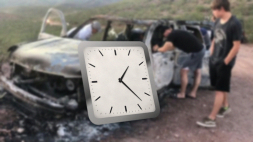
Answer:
1h23
